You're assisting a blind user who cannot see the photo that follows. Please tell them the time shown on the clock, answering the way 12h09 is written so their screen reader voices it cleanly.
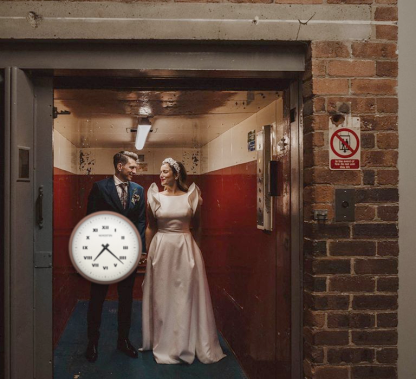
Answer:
7h22
